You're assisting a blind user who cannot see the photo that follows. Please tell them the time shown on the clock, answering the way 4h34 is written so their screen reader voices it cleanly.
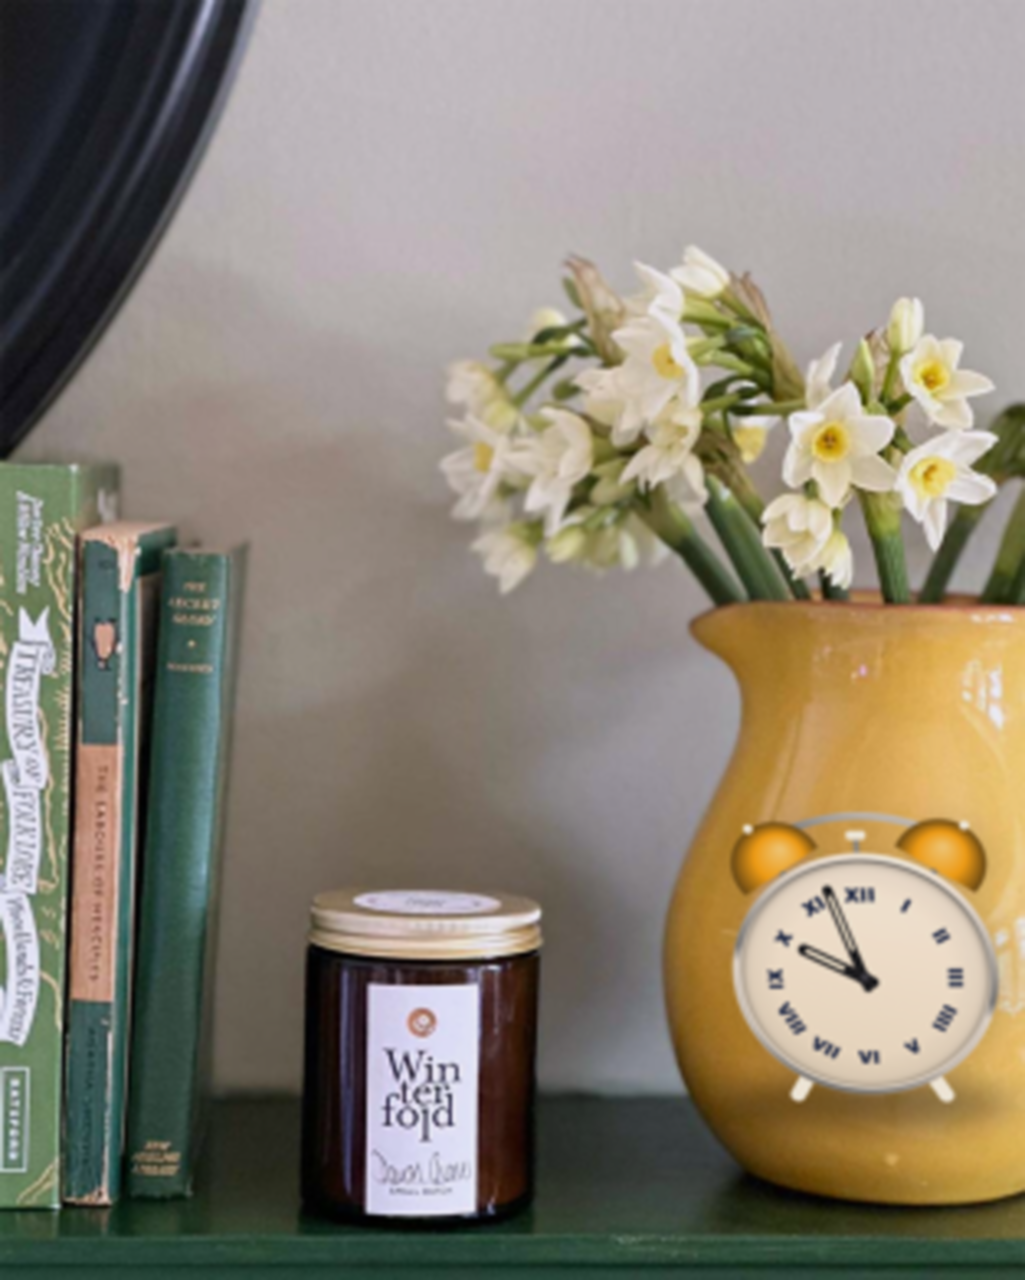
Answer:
9h57
